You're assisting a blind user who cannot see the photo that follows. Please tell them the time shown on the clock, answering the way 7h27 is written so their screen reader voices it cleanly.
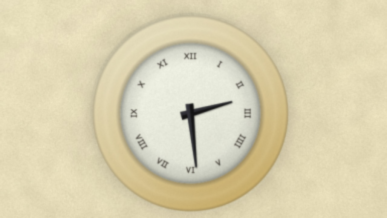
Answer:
2h29
